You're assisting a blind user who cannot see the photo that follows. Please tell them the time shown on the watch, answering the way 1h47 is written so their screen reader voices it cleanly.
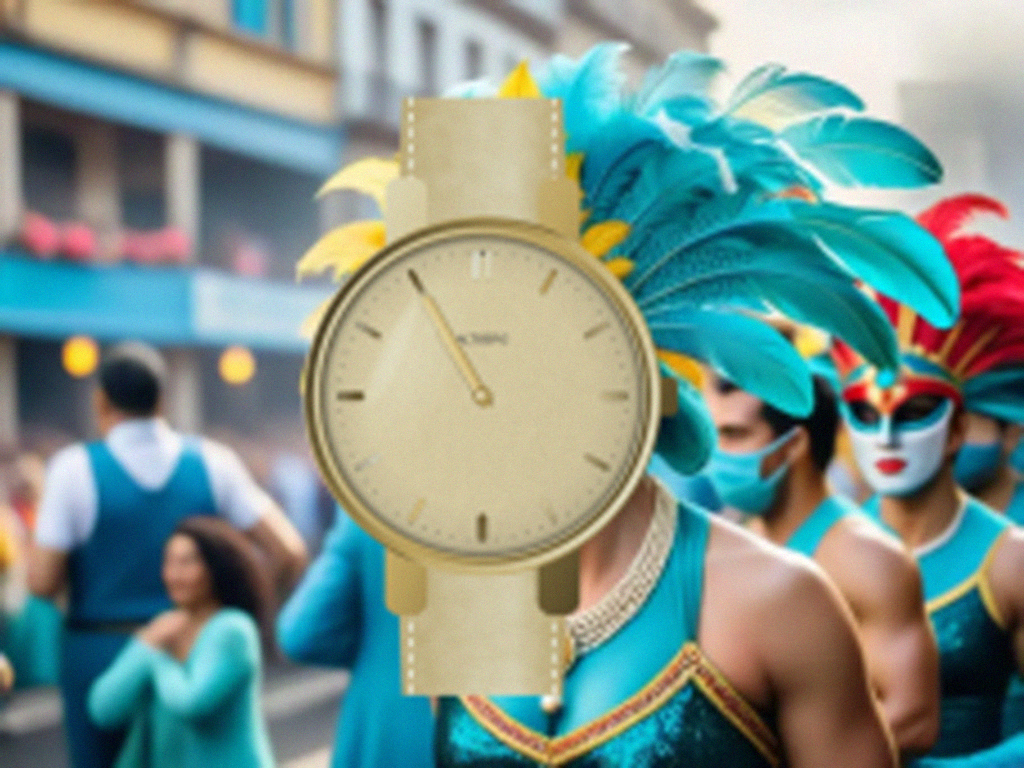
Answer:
10h55
